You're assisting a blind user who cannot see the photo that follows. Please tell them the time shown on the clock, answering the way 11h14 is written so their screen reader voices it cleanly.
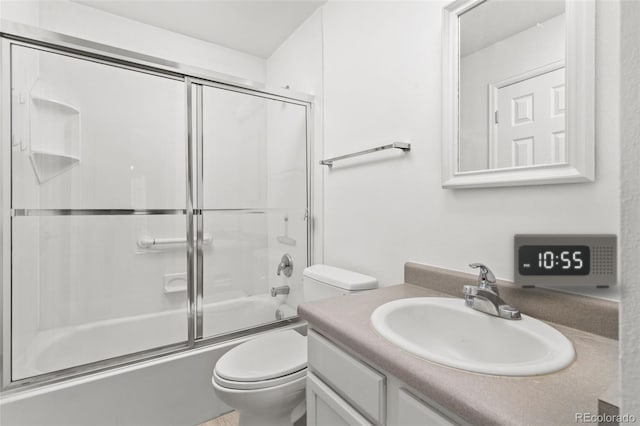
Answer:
10h55
